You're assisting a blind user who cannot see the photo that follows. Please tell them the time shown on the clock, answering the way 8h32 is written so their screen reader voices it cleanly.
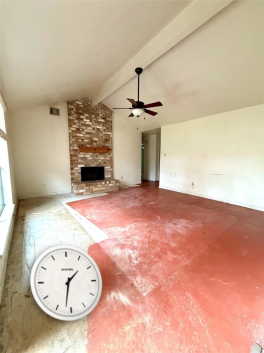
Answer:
1h32
